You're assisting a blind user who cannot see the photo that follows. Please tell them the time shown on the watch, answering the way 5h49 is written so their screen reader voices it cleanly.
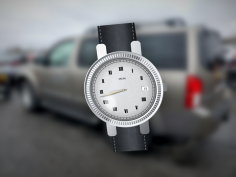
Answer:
8h43
